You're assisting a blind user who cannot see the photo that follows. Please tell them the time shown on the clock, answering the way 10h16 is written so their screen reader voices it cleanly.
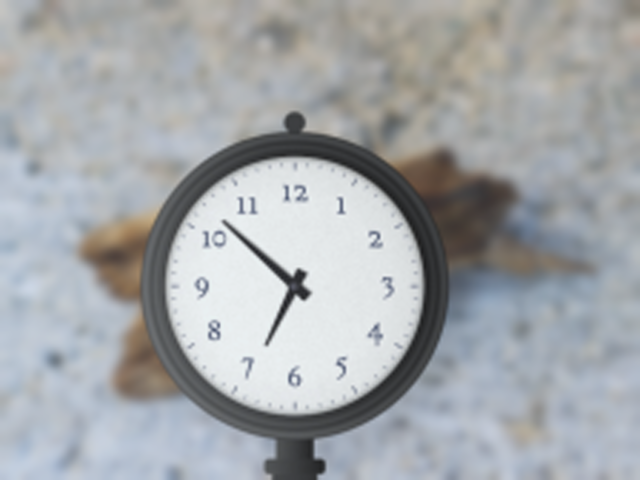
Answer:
6h52
